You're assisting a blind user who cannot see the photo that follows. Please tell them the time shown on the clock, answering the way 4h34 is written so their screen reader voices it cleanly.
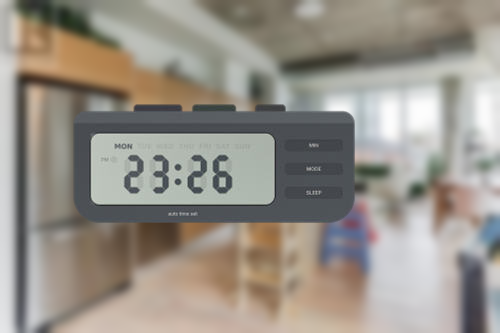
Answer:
23h26
